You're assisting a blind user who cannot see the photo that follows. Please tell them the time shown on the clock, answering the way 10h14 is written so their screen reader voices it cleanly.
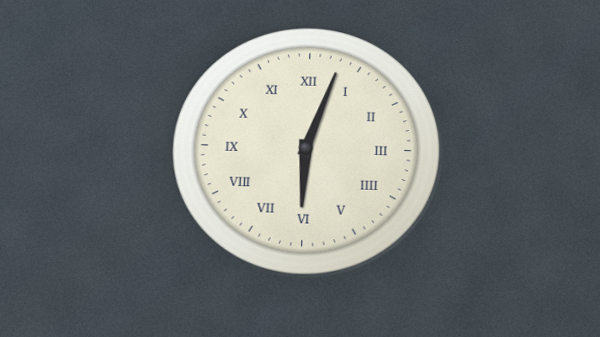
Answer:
6h03
